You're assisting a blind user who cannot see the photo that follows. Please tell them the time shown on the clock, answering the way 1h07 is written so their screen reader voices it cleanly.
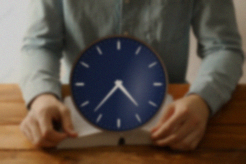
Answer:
4h37
